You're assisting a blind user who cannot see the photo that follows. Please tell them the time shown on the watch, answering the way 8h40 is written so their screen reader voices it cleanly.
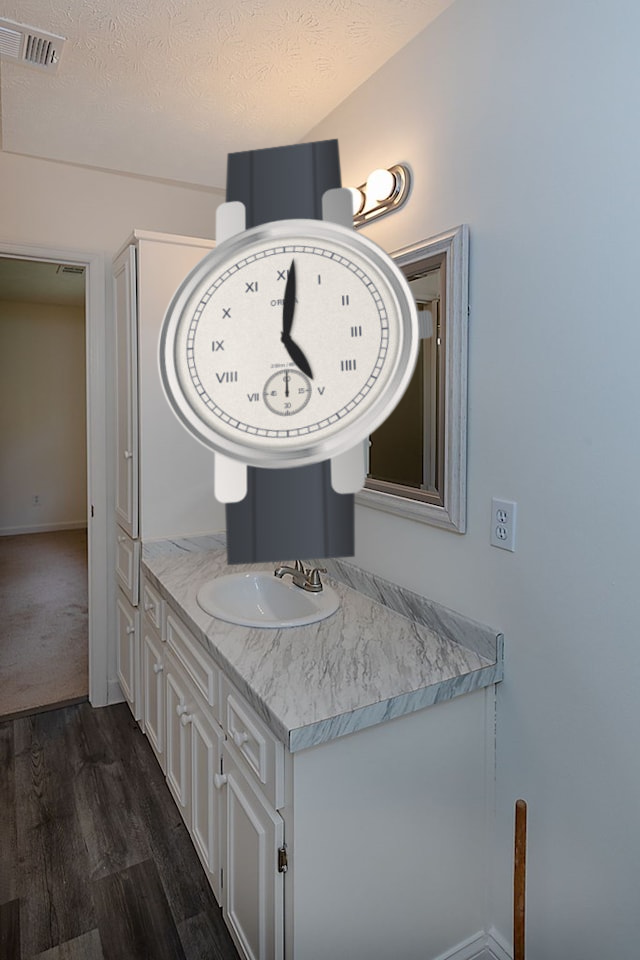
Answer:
5h01
